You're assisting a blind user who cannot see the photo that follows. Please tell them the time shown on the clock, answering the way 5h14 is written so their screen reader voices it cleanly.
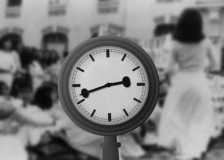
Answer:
2h42
